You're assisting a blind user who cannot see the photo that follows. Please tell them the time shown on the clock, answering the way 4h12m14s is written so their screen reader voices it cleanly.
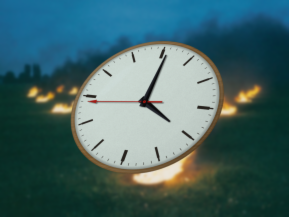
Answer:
4h00m44s
